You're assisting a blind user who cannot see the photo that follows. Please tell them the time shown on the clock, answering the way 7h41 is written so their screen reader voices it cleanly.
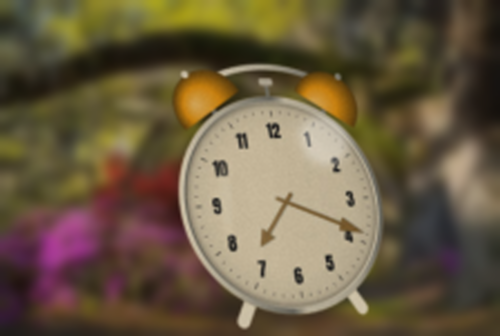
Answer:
7h19
